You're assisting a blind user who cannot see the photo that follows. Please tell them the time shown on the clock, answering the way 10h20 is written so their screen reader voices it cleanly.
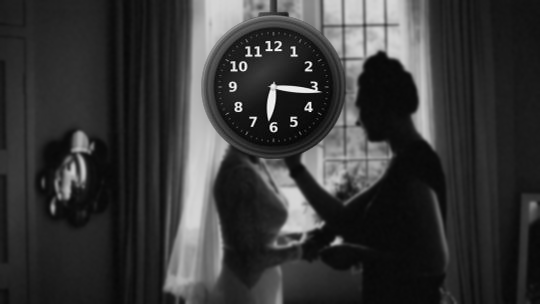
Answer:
6h16
